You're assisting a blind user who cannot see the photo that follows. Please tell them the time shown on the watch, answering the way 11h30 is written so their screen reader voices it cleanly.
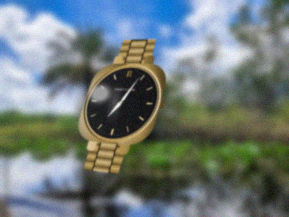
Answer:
7h04
